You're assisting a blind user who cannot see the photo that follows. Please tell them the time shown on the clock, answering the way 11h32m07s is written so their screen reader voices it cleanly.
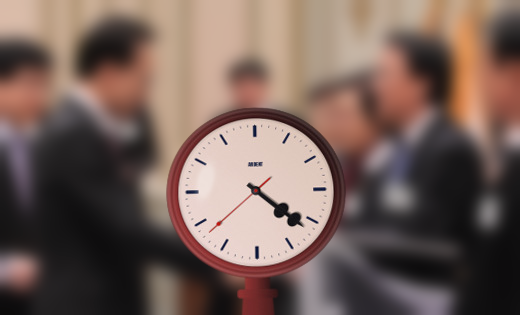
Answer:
4h21m38s
